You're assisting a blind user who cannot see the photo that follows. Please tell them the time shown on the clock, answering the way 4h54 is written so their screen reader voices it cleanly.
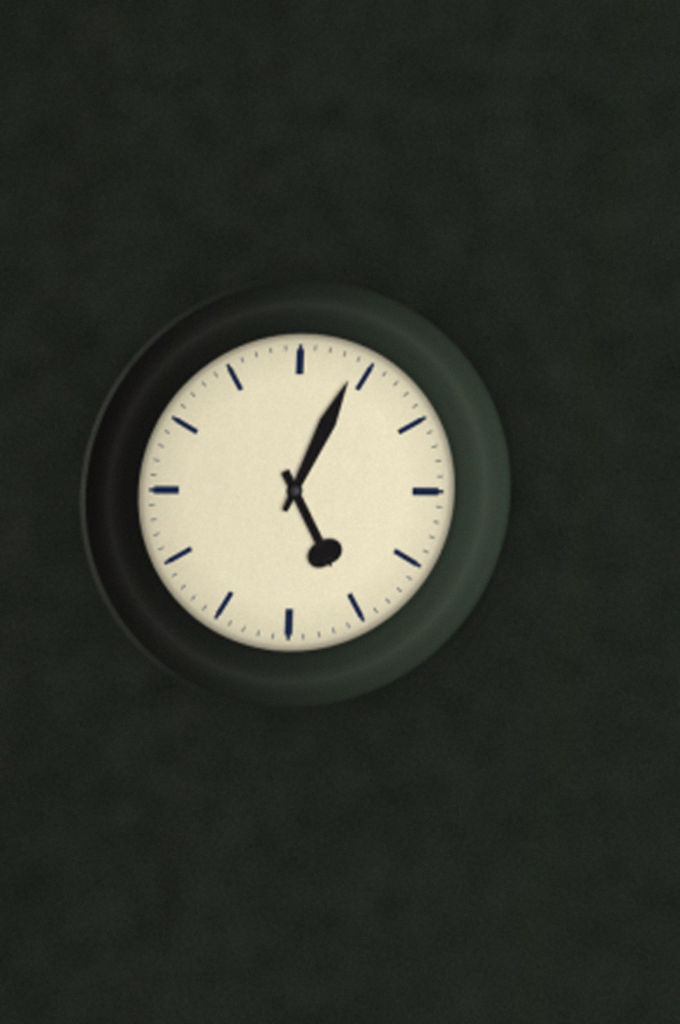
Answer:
5h04
